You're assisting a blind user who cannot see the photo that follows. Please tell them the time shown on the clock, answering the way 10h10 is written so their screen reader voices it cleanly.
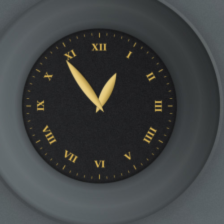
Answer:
12h54
